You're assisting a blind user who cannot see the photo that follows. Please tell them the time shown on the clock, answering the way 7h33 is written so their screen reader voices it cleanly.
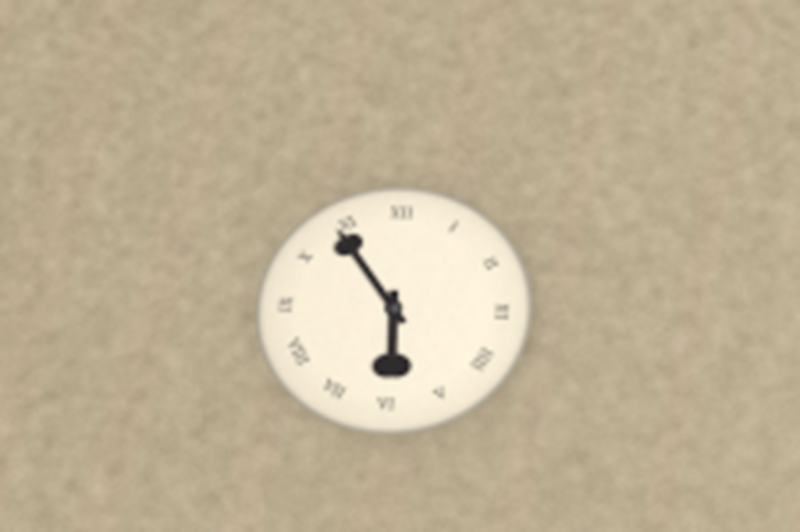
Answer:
5h54
